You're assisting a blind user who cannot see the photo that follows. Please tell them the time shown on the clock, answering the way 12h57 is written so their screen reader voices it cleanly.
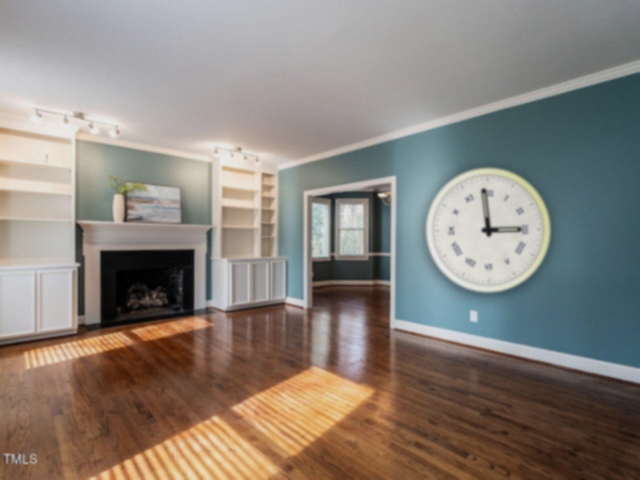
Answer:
2h59
